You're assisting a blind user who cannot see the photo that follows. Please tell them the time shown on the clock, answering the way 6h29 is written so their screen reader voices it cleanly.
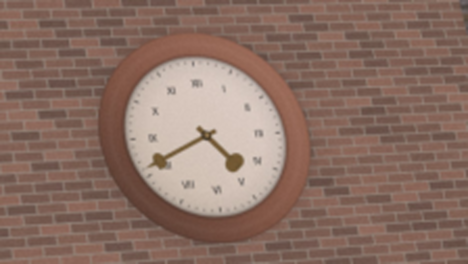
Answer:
4h41
